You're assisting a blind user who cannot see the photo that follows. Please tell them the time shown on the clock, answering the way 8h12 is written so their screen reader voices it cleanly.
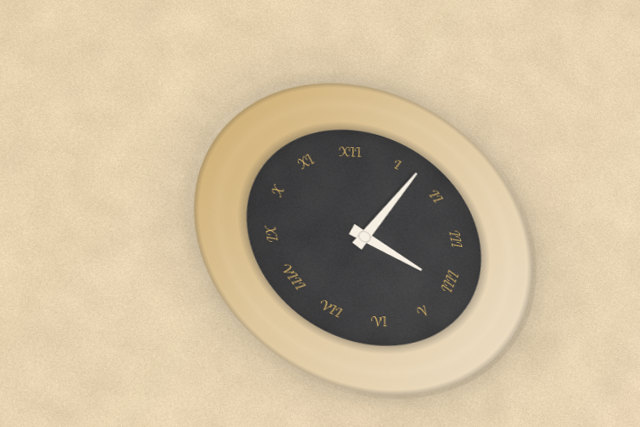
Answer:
4h07
